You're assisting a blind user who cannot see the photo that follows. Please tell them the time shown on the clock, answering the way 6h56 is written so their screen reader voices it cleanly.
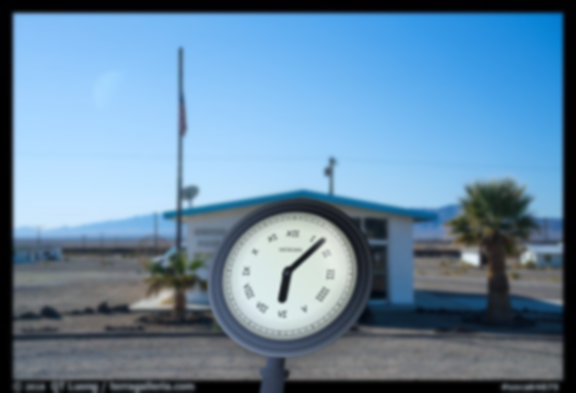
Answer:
6h07
